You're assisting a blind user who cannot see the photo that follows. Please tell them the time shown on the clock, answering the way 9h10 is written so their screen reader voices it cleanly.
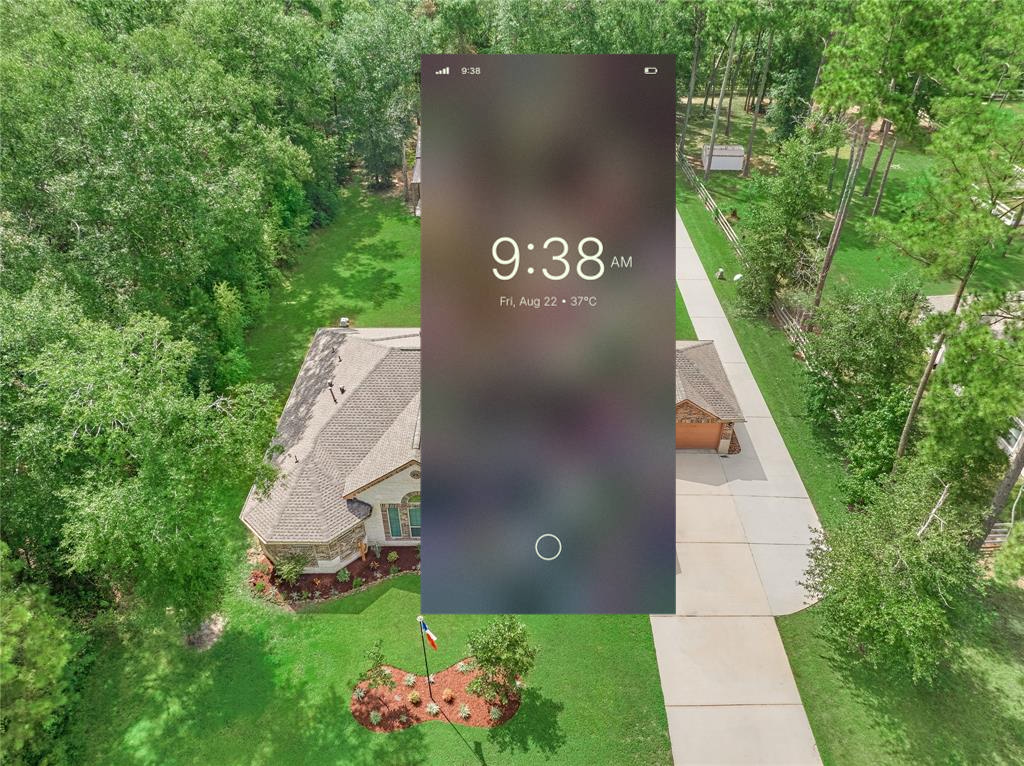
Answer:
9h38
